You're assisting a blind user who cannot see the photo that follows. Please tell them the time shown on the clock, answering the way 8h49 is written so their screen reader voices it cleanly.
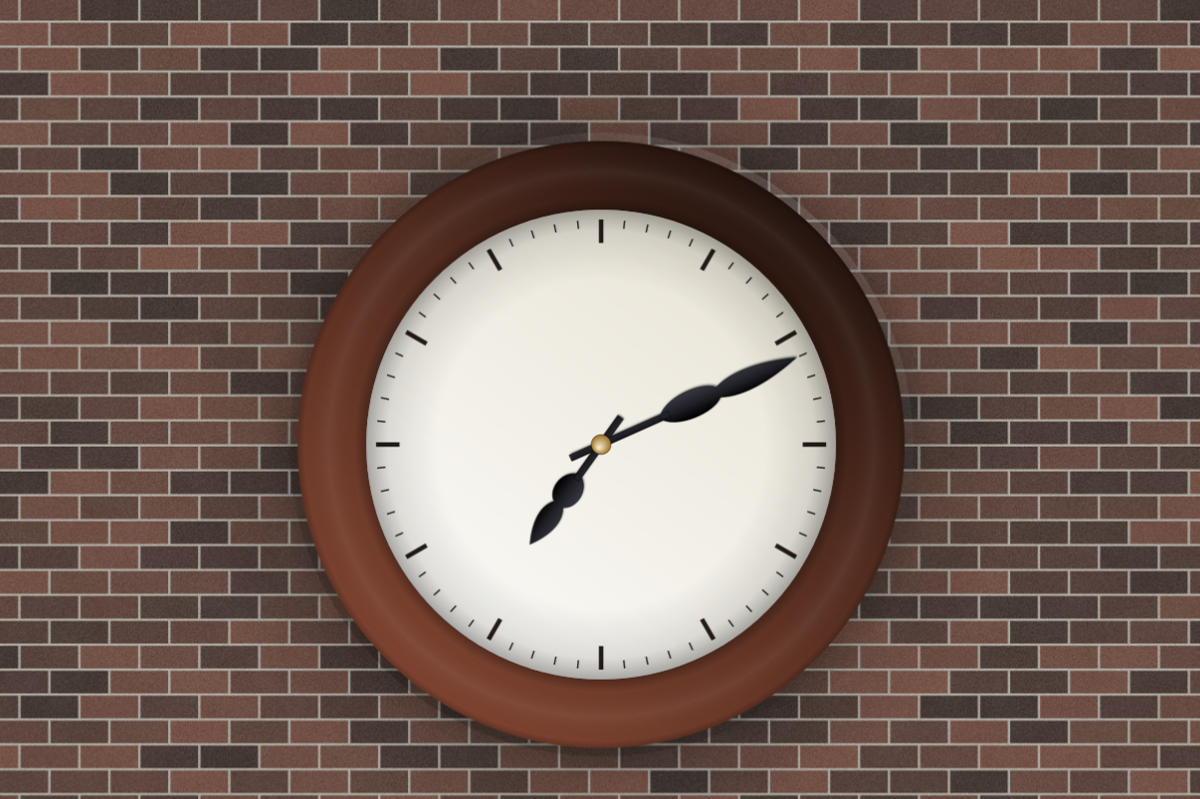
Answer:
7h11
